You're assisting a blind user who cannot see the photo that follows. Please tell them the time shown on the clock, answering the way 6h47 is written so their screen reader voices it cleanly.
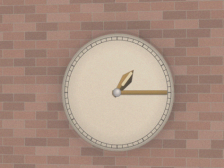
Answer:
1h15
